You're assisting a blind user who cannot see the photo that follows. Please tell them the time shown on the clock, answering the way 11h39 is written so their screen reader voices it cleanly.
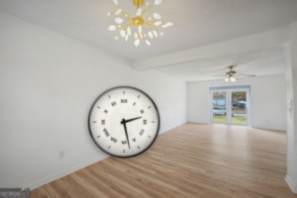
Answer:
2h28
